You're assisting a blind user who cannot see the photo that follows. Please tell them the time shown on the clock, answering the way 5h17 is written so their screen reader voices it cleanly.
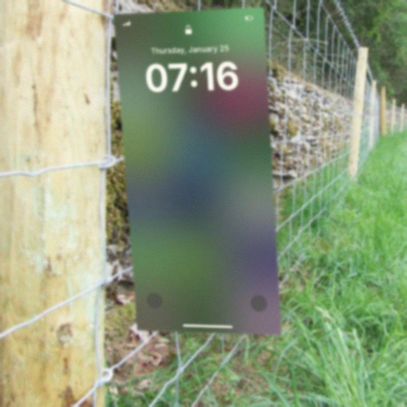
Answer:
7h16
